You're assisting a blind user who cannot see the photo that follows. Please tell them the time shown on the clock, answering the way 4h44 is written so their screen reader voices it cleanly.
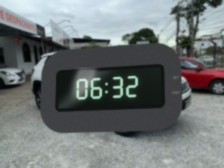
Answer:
6h32
